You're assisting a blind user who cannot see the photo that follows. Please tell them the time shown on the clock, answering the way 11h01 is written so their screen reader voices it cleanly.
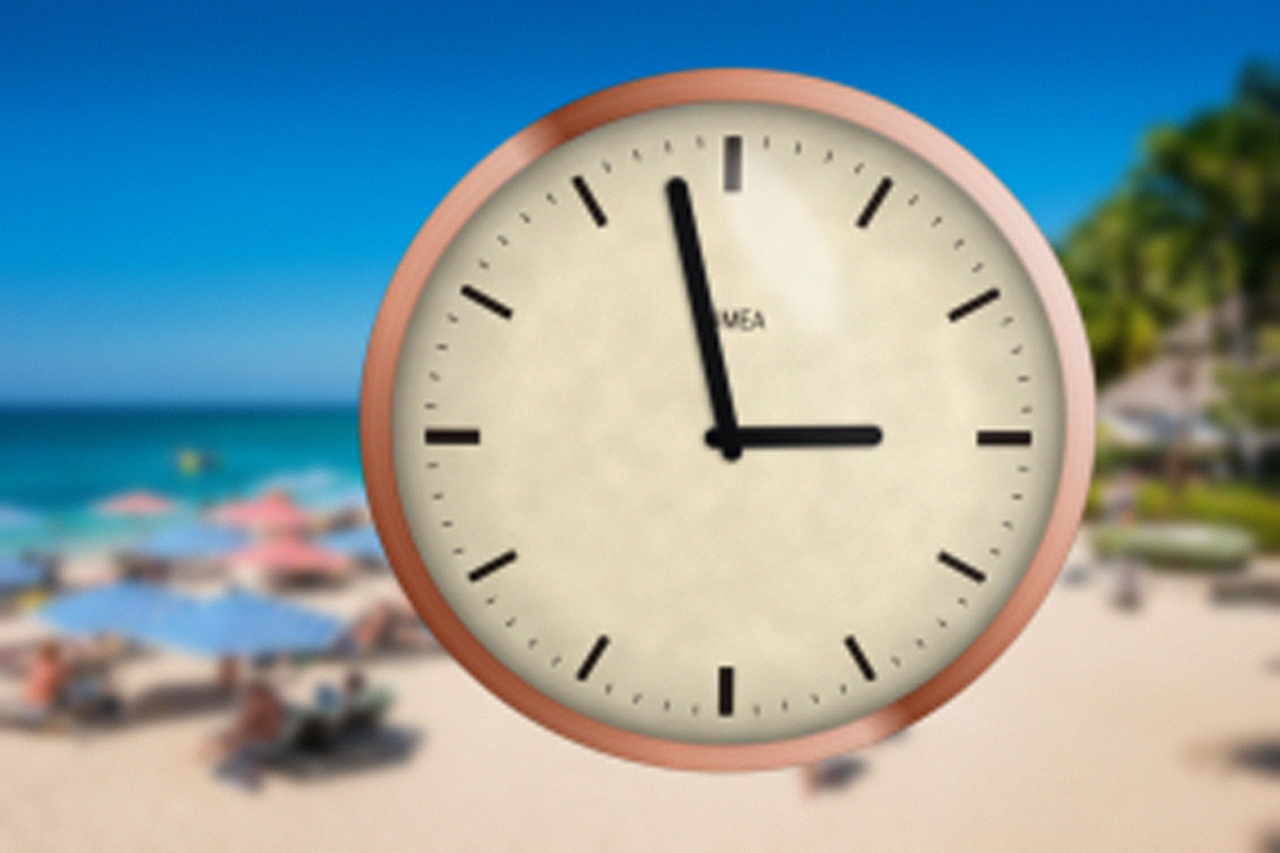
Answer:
2h58
